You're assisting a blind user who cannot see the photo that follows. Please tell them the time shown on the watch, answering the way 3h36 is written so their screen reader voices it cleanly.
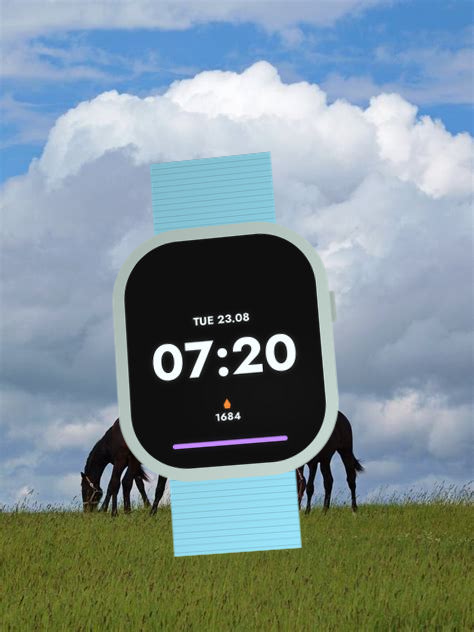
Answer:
7h20
